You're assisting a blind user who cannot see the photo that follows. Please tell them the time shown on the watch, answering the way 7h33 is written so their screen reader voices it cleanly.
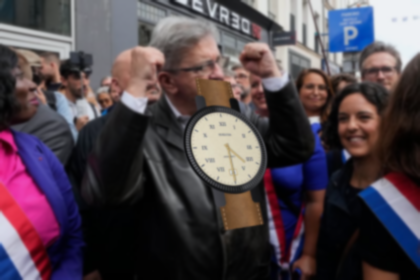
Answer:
4h30
